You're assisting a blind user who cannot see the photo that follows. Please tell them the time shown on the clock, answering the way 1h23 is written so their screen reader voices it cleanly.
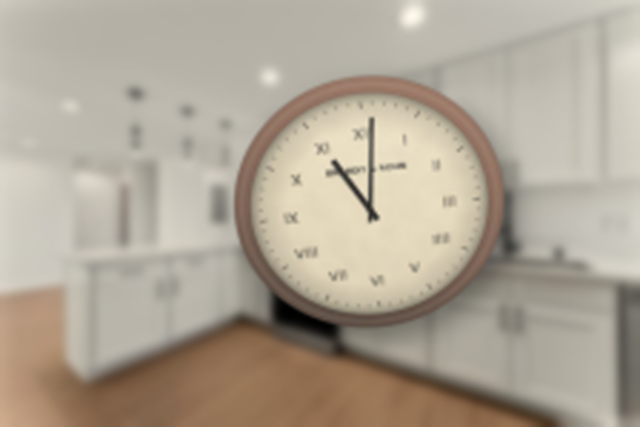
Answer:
11h01
